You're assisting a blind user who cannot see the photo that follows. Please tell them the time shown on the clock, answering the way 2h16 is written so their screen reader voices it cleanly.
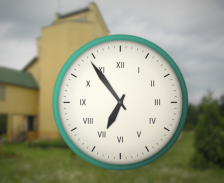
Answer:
6h54
